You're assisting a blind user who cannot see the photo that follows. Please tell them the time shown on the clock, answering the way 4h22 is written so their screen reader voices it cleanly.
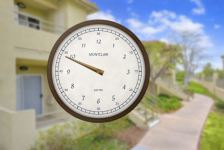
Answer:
9h49
